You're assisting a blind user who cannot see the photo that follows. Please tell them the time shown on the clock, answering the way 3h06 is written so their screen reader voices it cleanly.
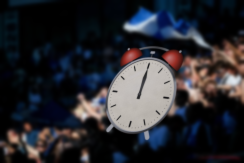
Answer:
12h00
